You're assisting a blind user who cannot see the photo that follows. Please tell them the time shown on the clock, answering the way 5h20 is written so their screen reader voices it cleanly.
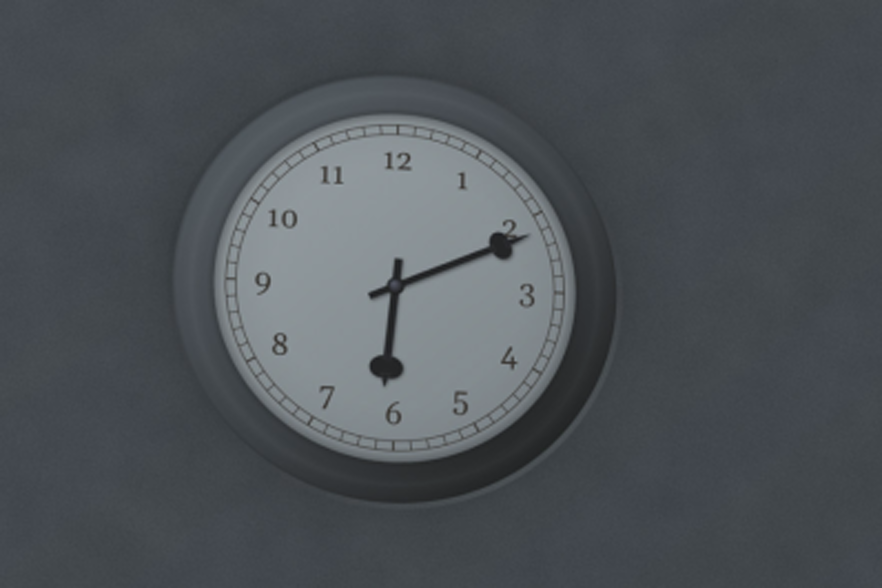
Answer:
6h11
